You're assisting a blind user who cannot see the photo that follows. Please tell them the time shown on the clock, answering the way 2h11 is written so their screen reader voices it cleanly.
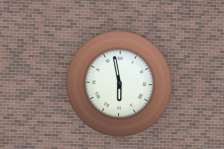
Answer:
5h58
